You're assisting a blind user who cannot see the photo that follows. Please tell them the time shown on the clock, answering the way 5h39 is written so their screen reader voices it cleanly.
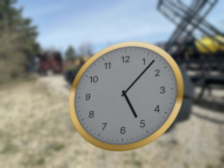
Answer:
5h07
